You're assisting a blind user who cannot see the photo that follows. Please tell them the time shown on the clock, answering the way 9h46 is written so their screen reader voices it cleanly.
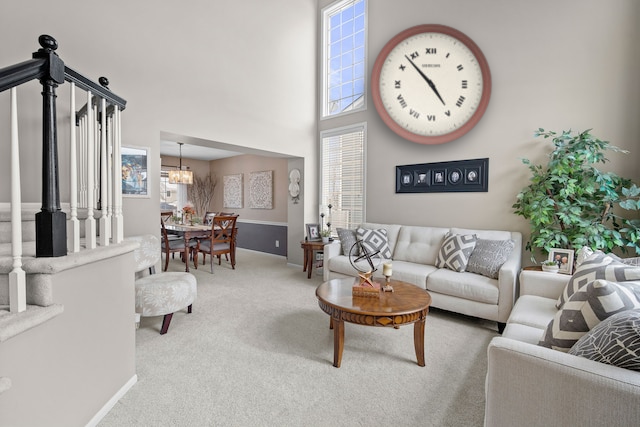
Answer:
4h53
